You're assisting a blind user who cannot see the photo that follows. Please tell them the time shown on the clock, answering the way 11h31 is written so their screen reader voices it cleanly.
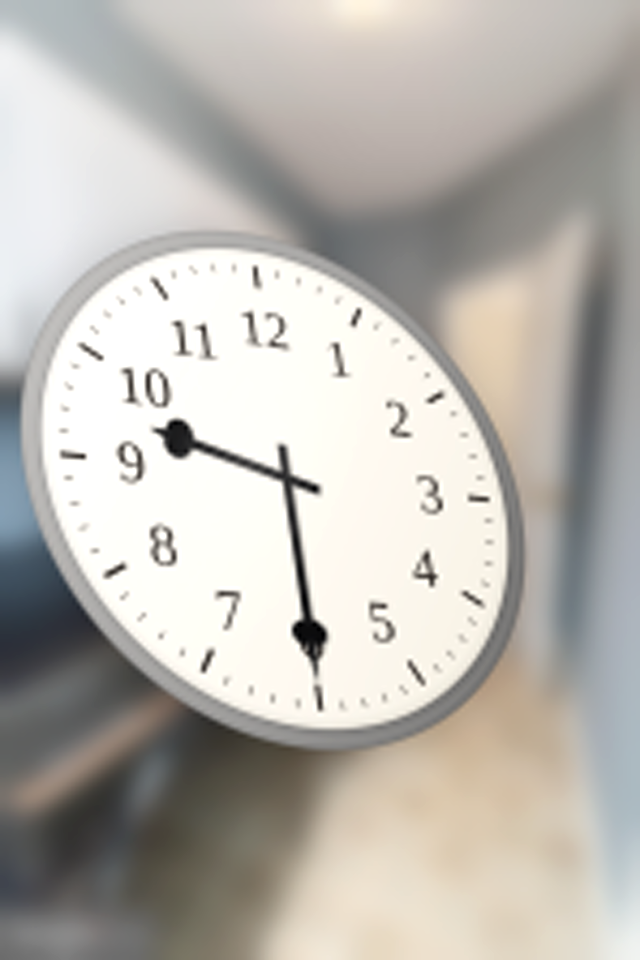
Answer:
9h30
